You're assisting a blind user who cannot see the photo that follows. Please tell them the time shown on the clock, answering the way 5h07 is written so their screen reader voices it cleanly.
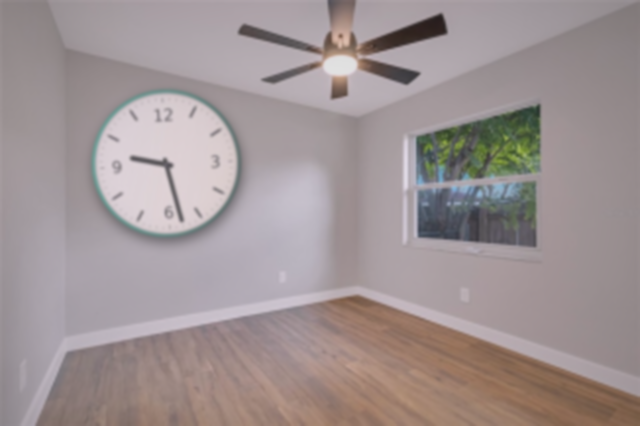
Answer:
9h28
